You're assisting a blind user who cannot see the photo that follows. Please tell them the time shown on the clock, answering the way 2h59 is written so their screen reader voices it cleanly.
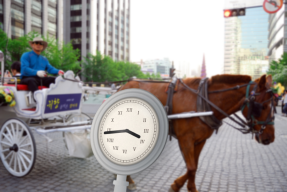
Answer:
3h44
